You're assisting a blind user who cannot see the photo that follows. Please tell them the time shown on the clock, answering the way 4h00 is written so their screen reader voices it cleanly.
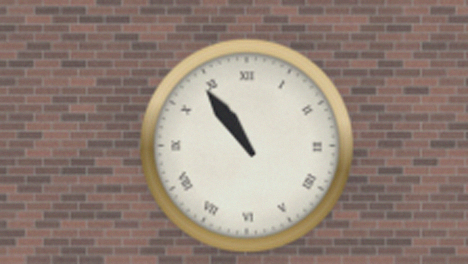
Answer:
10h54
